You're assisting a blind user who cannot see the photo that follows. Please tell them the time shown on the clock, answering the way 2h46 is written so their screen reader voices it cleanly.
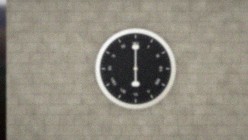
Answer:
6h00
